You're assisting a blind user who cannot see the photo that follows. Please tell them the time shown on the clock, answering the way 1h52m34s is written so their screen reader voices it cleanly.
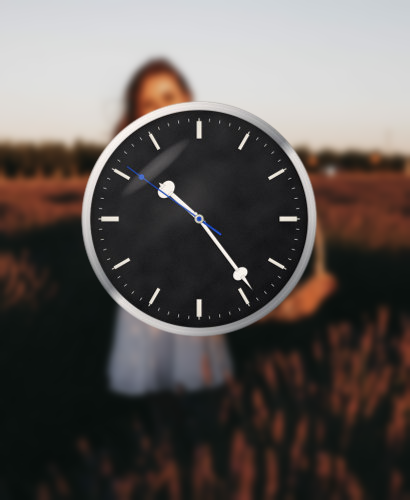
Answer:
10h23m51s
